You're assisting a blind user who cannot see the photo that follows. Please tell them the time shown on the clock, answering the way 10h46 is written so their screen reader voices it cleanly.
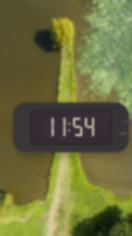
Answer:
11h54
